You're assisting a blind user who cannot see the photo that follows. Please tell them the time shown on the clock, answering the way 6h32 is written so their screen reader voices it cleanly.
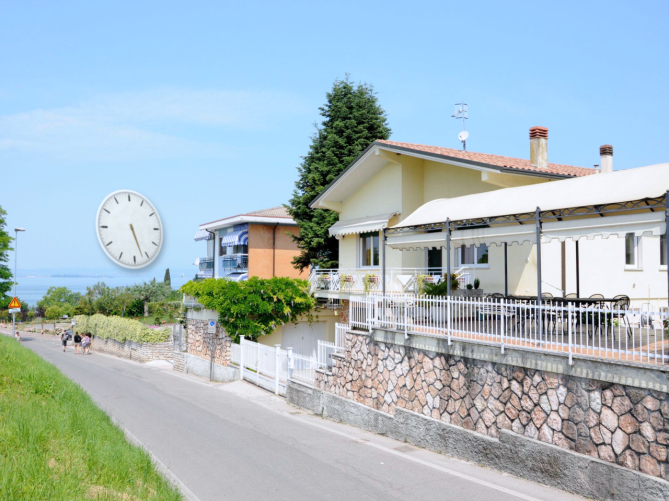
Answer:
5h27
